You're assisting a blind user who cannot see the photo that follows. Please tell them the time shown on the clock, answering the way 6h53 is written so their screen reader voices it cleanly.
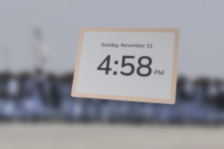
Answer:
4h58
